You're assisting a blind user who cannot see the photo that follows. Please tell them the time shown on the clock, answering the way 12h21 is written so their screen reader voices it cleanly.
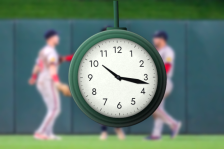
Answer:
10h17
